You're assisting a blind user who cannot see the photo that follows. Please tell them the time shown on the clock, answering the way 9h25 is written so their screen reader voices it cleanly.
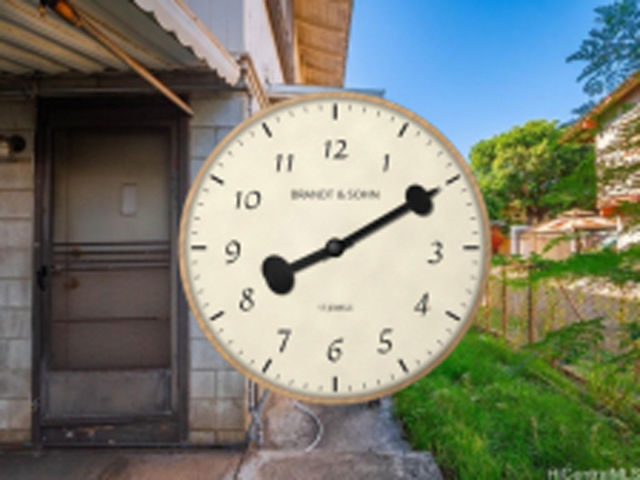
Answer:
8h10
